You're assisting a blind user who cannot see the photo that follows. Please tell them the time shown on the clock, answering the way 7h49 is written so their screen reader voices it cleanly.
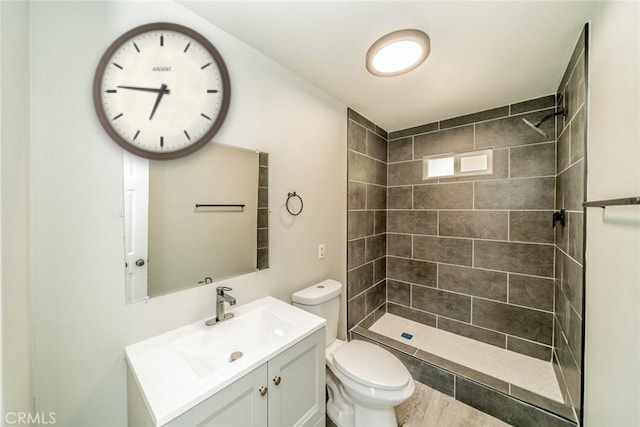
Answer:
6h46
